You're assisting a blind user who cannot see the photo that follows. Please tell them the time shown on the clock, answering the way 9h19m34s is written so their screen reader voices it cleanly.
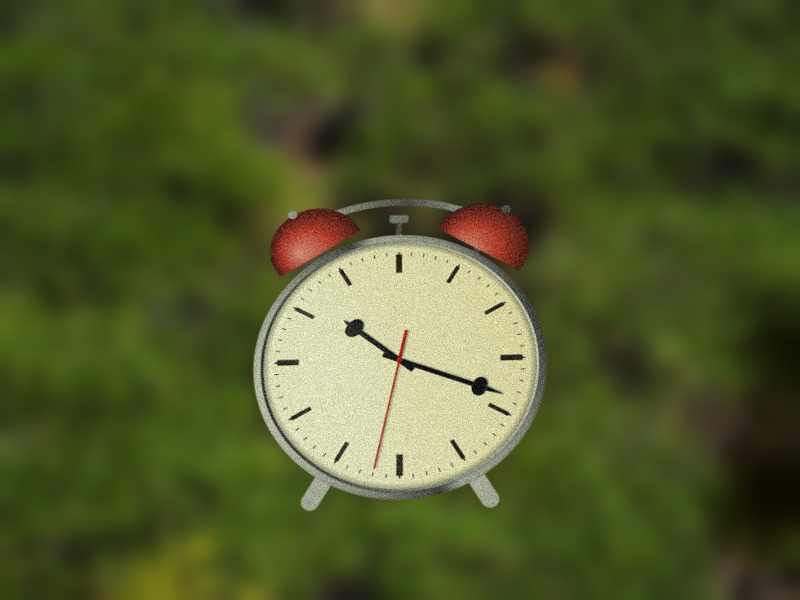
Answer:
10h18m32s
